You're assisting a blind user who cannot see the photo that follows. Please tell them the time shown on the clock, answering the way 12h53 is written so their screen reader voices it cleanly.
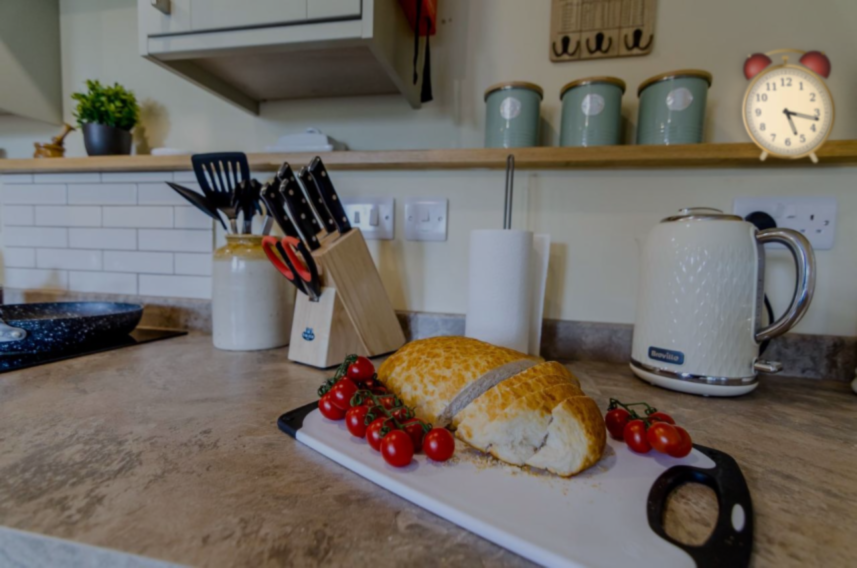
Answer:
5h17
